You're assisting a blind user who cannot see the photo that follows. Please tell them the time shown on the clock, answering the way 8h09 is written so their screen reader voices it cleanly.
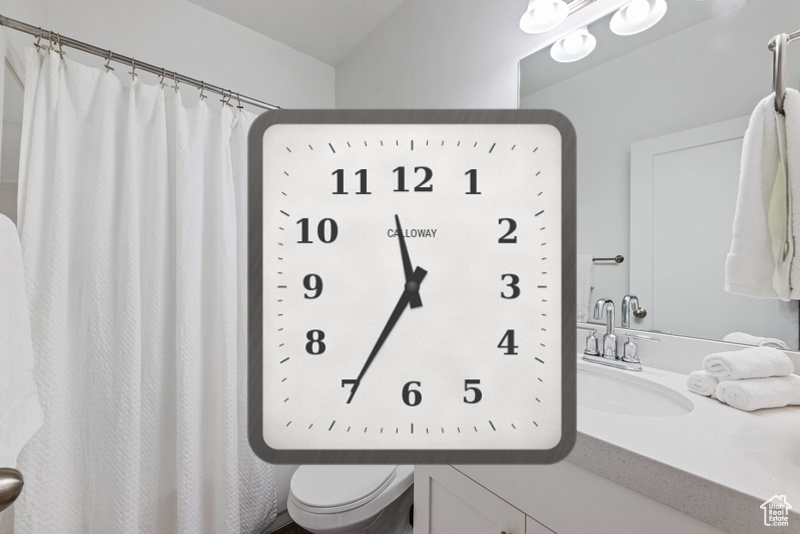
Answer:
11h35
